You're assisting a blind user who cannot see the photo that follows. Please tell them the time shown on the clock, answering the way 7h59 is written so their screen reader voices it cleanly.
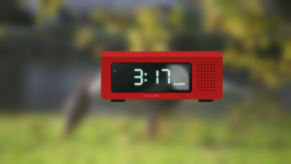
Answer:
3h17
